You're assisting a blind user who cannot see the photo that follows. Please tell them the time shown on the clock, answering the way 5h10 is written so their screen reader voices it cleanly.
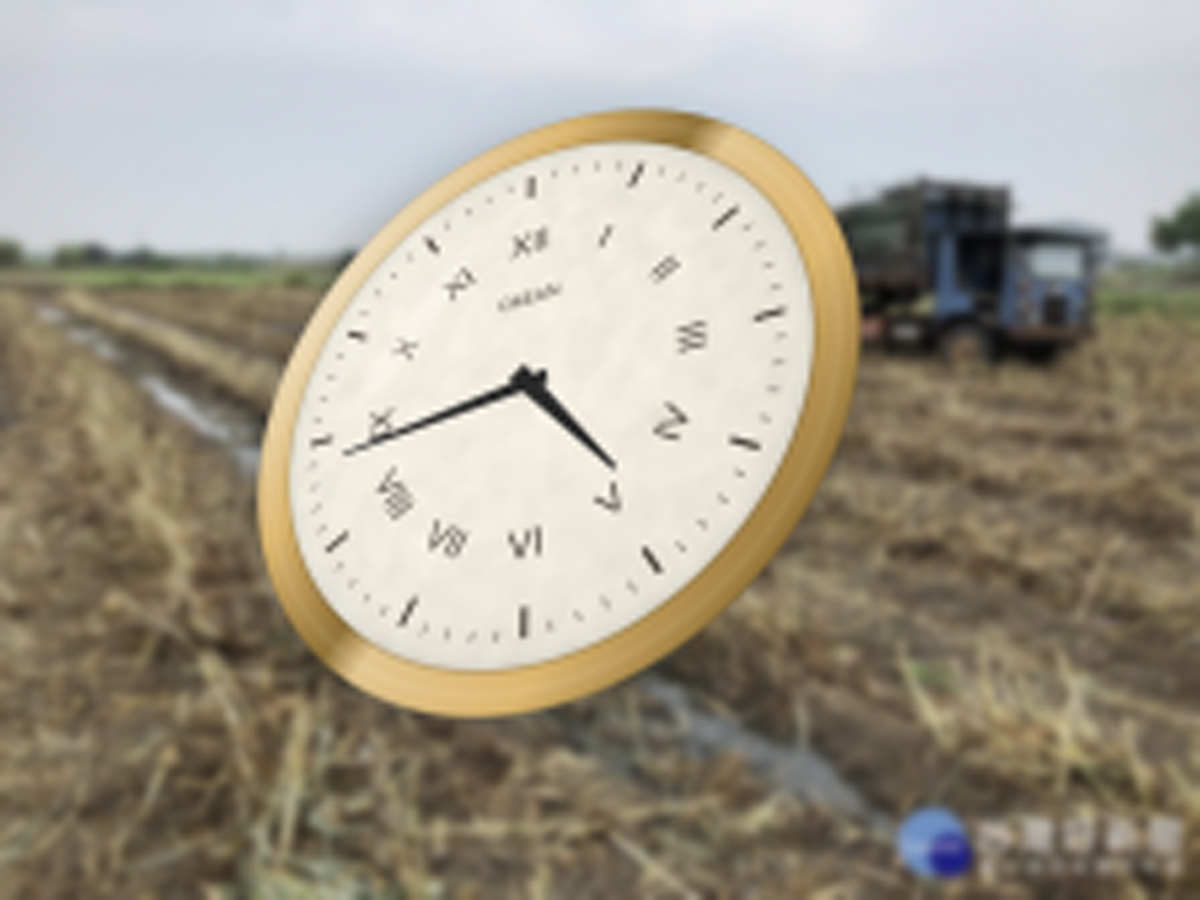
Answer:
4h44
